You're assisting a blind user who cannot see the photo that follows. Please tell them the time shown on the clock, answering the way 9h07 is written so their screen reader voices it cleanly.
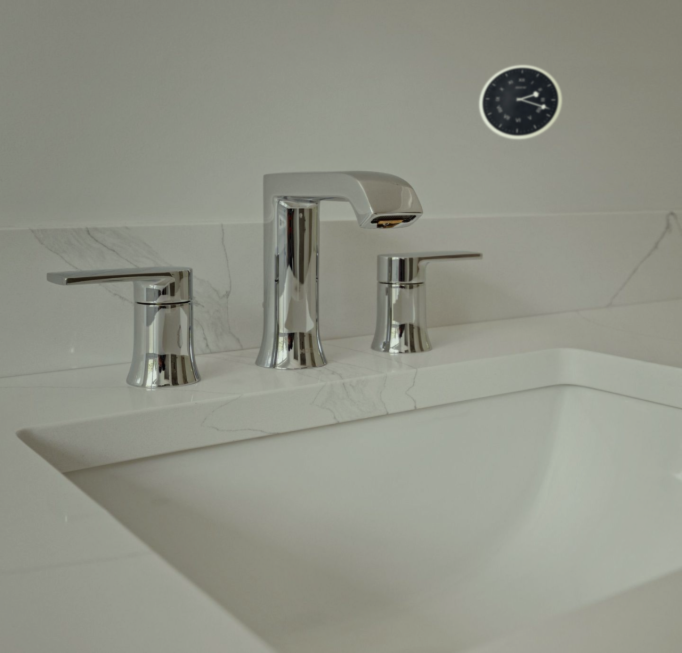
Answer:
2h18
